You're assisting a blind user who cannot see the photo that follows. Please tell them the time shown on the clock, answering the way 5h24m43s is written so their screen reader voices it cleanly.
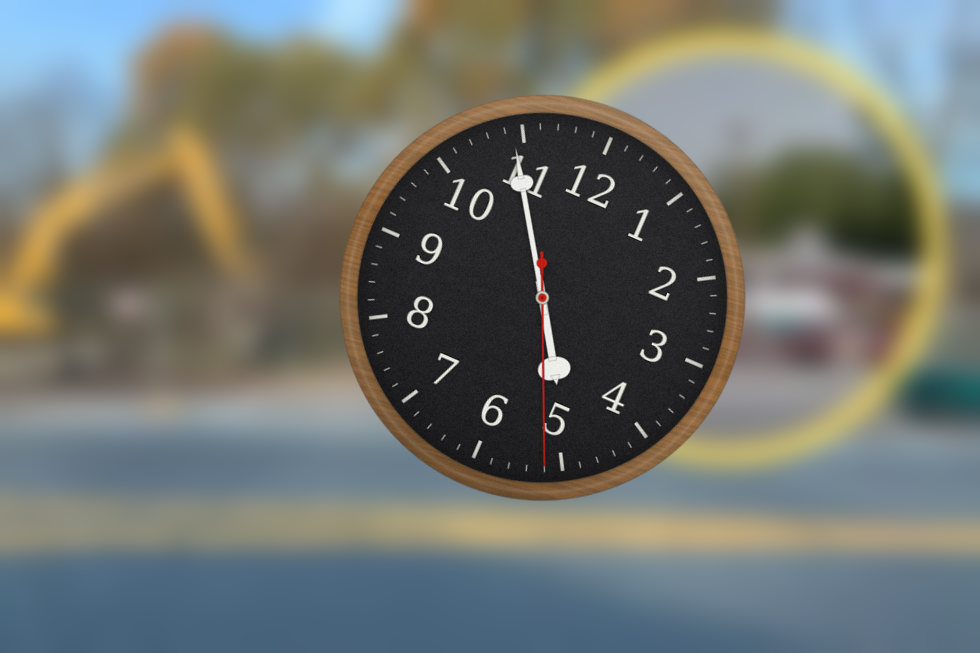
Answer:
4h54m26s
